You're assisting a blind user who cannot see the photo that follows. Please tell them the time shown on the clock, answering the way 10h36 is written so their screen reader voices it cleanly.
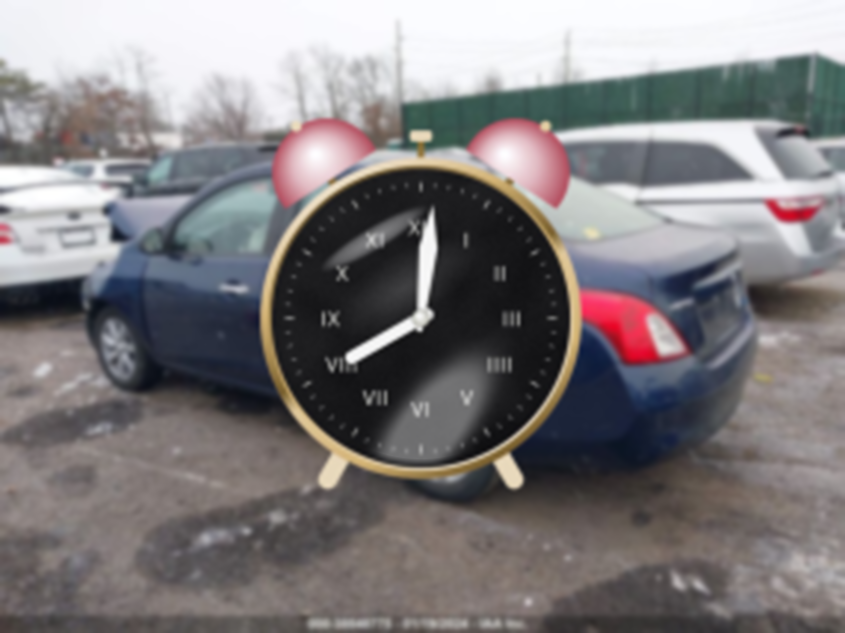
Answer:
8h01
